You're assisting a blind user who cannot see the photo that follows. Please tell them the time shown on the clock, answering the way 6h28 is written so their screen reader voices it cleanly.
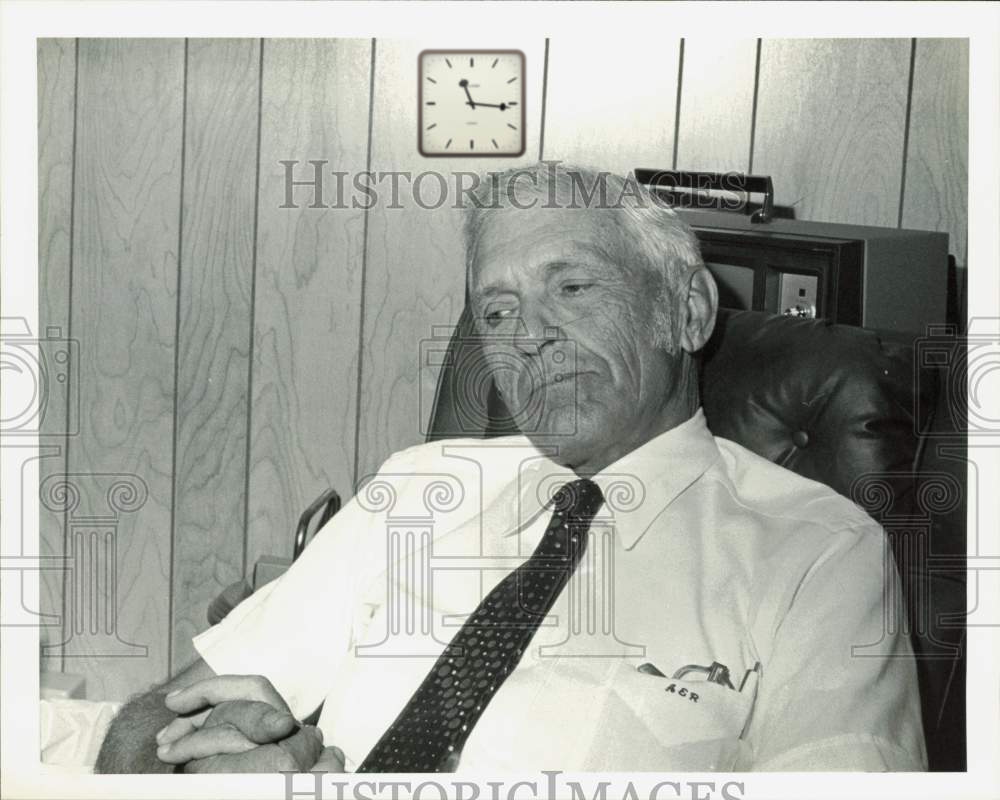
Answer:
11h16
